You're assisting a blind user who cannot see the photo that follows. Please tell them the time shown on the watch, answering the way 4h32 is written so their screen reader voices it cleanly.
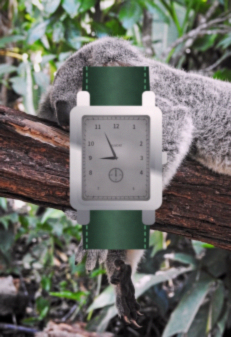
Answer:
8h56
